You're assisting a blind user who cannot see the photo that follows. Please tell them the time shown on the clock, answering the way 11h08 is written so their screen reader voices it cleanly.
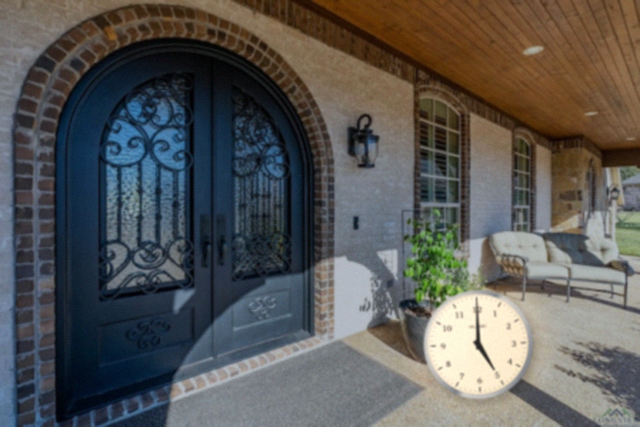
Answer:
5h00
